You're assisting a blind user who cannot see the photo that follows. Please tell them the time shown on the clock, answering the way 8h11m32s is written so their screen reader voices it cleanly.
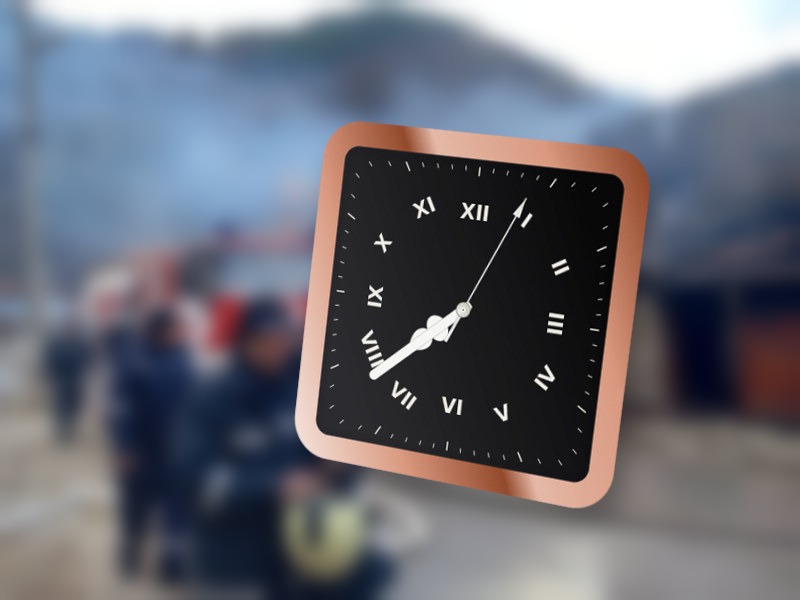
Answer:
7h38m04s
